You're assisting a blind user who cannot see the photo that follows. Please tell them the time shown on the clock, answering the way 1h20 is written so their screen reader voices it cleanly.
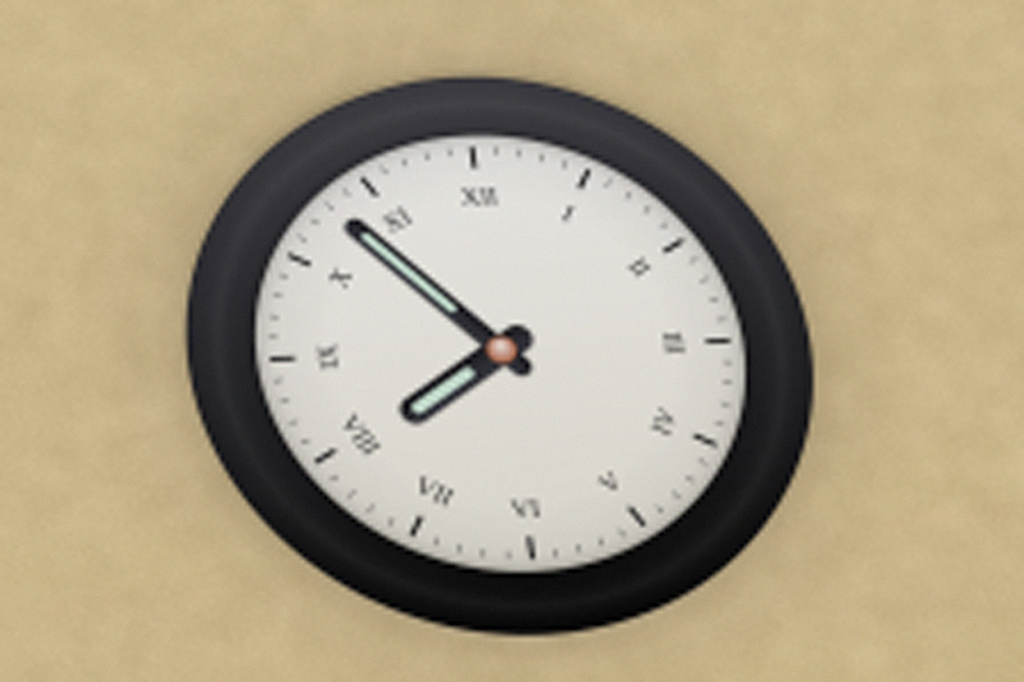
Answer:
7h53
